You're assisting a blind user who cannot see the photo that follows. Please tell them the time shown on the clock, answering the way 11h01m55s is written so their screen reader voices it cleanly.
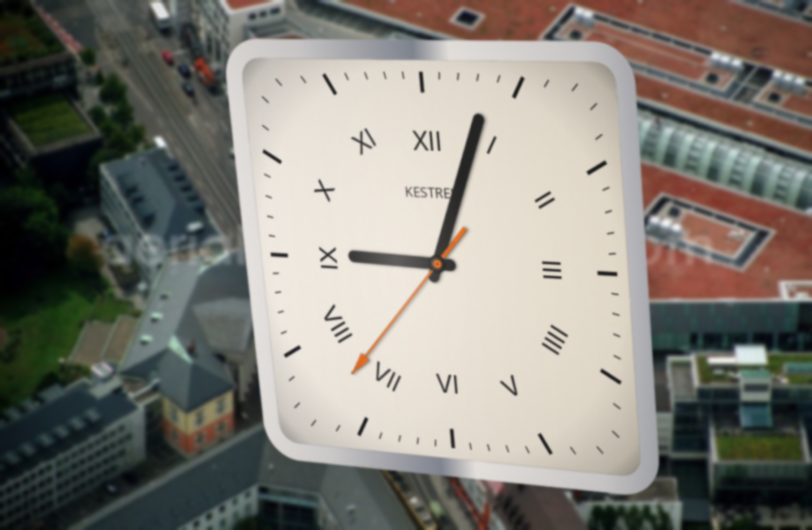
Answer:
9h03m37s
